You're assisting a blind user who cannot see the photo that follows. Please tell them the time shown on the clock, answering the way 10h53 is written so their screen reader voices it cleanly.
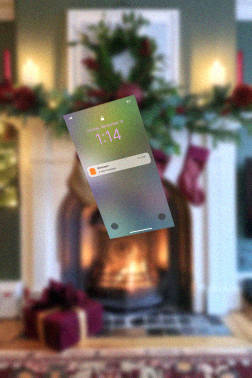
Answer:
1h14
